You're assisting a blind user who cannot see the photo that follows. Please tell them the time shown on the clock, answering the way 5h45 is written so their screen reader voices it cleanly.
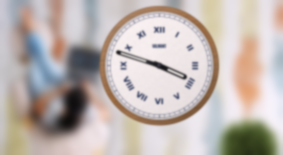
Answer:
3h48
